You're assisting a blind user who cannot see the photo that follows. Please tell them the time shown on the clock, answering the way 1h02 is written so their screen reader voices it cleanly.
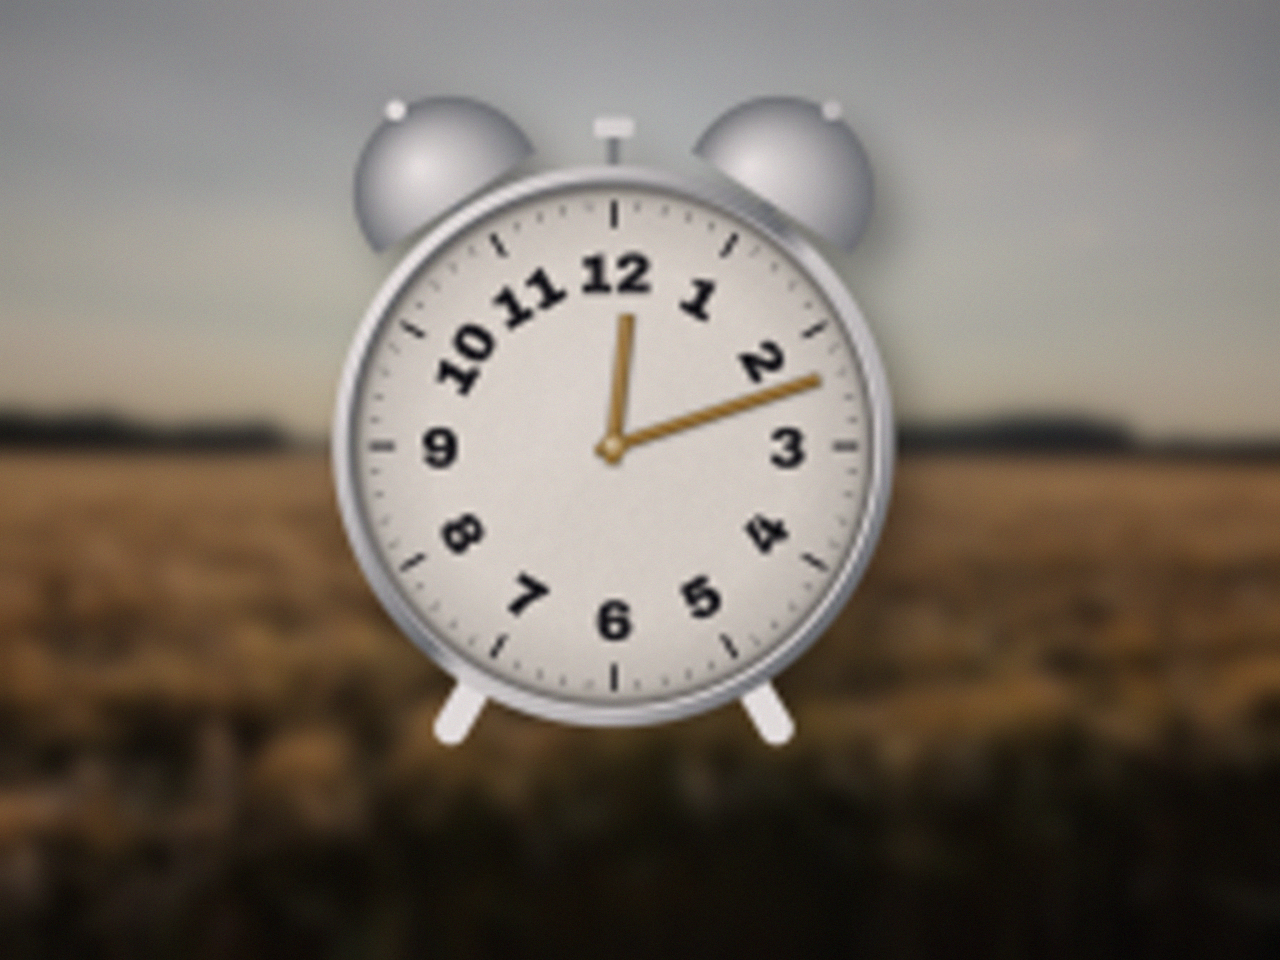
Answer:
12h12
